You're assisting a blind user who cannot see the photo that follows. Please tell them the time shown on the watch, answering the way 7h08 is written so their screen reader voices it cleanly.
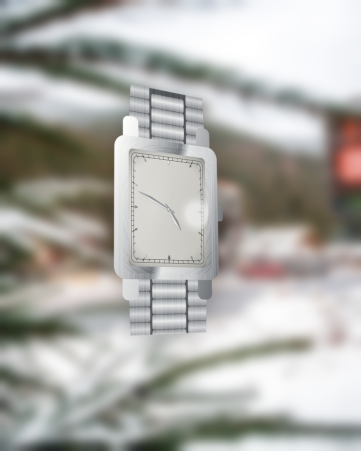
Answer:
4h49
